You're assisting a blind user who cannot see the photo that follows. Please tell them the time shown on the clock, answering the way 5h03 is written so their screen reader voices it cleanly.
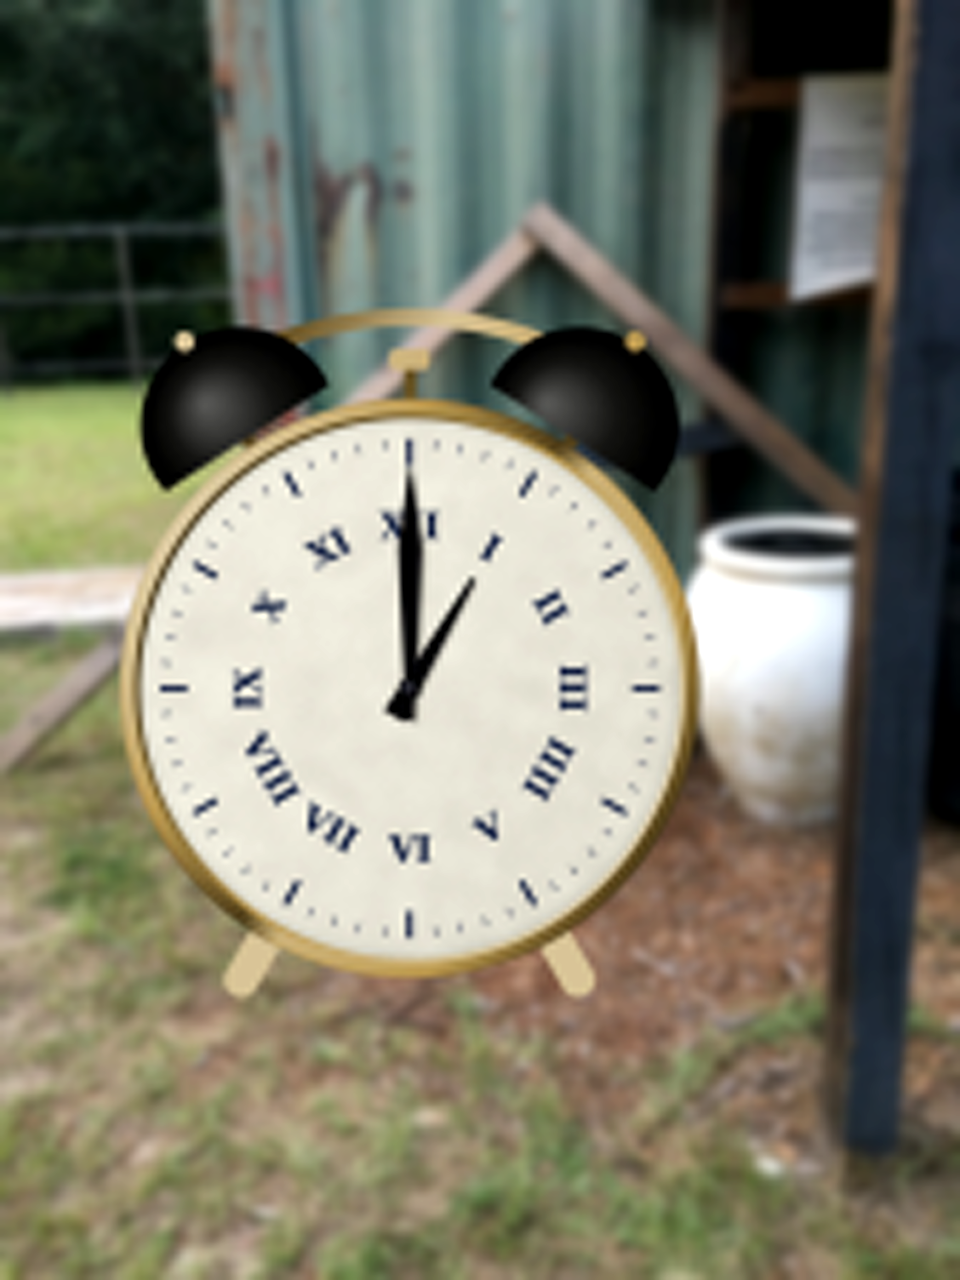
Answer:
1h00
